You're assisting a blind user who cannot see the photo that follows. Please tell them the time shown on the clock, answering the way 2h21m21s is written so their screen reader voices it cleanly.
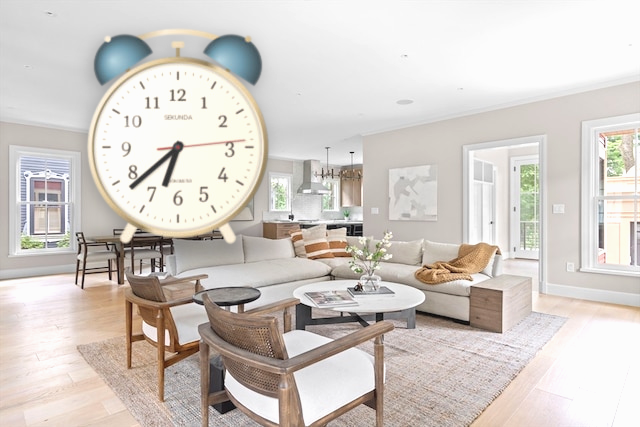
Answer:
6h38m14s
